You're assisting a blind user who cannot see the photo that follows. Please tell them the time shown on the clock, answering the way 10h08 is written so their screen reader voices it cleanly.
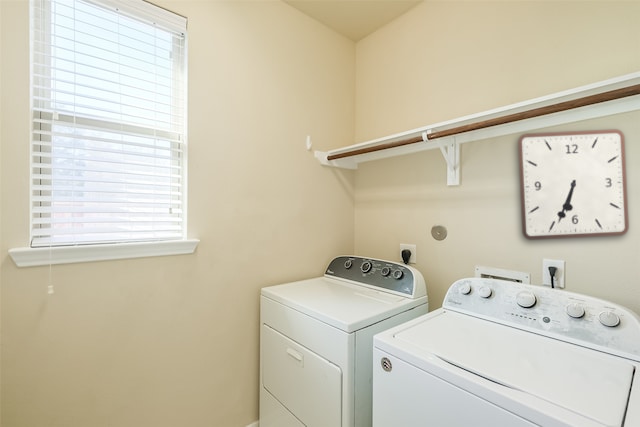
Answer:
6h34
